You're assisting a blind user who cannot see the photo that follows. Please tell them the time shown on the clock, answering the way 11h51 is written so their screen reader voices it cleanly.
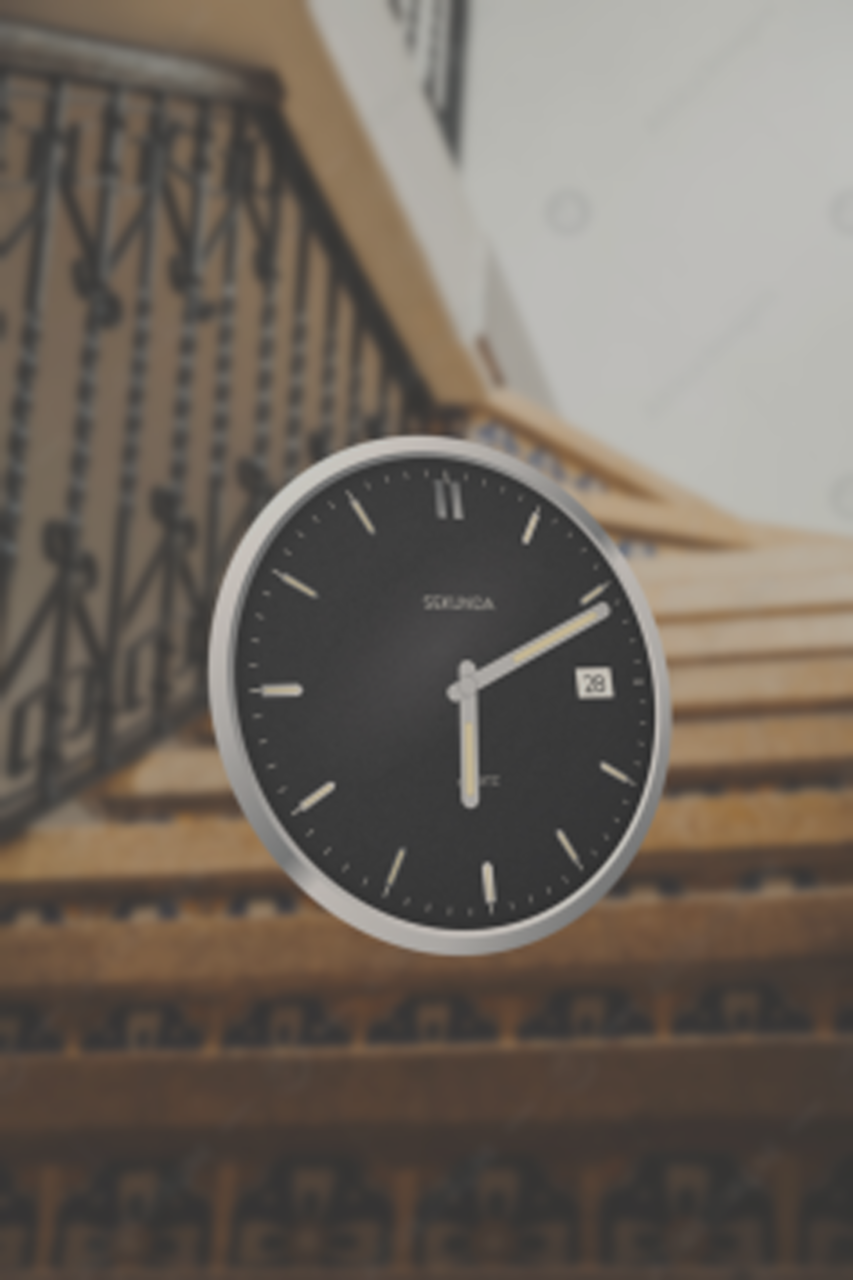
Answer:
6h11
